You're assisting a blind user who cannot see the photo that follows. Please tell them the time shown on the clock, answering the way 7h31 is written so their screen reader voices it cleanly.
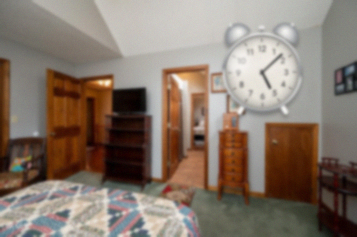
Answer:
5h08
